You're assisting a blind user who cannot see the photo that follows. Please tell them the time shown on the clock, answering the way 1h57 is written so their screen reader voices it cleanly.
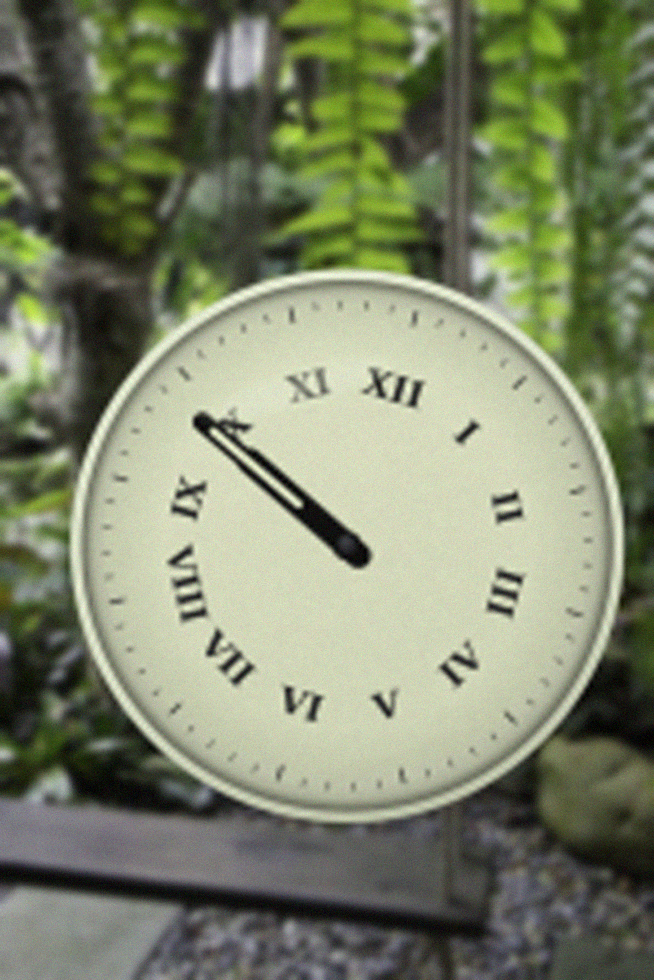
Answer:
9h49
